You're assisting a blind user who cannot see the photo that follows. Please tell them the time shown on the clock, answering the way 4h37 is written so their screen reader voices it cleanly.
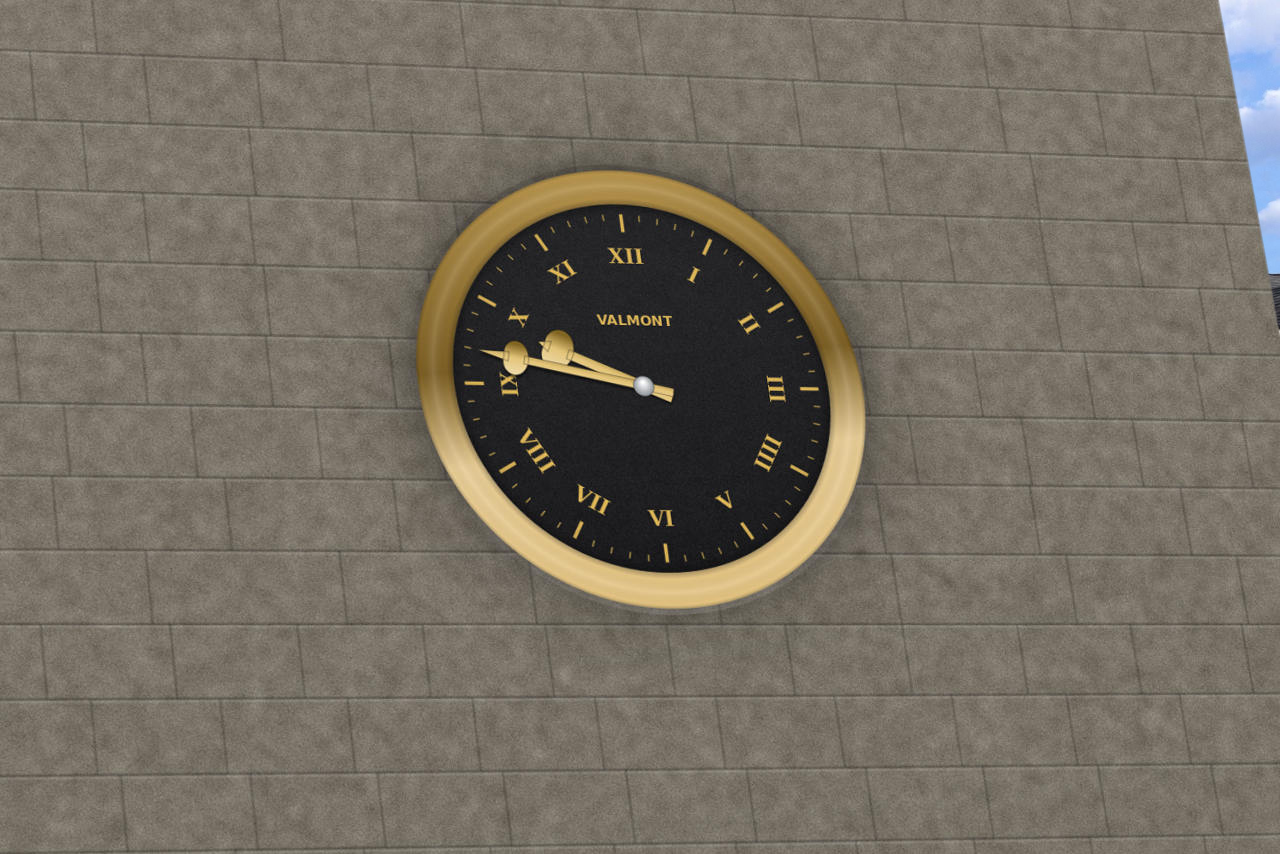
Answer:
9h47
